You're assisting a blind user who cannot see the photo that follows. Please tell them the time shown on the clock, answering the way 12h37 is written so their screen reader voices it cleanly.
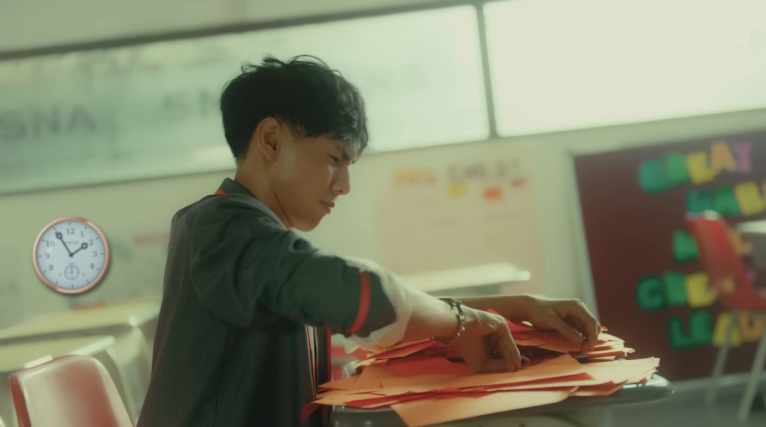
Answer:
1h55
